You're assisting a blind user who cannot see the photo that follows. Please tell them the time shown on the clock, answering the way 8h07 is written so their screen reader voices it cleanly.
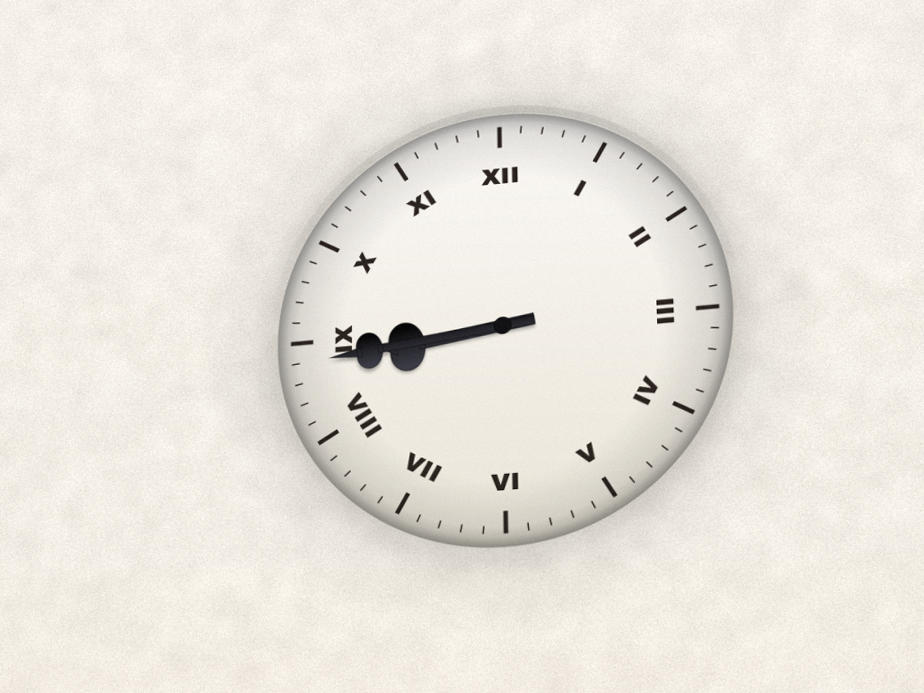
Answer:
8h44
